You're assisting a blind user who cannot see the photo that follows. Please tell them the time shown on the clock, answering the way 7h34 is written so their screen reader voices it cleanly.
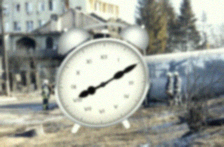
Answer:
8h10
